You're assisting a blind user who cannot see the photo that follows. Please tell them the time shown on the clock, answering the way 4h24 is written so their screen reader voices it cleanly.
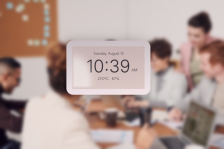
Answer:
10h39
